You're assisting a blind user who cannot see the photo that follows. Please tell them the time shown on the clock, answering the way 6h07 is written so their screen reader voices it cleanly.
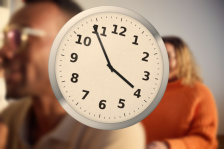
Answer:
3h54
